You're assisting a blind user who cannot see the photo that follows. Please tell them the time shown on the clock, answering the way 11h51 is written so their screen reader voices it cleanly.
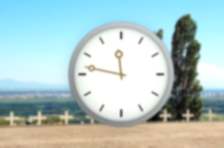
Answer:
11h47
